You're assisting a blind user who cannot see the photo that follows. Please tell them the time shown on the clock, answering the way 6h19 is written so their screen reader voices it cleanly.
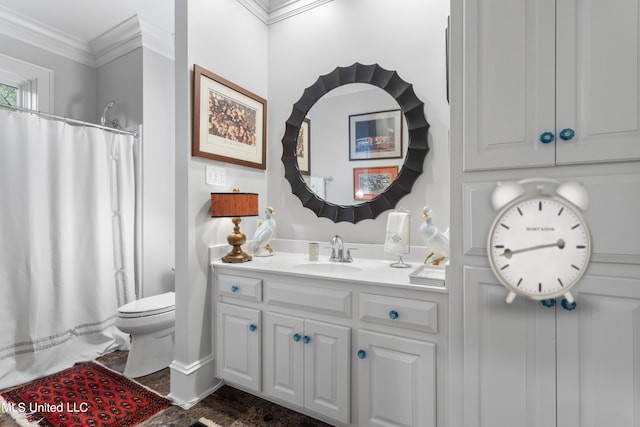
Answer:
2h43
